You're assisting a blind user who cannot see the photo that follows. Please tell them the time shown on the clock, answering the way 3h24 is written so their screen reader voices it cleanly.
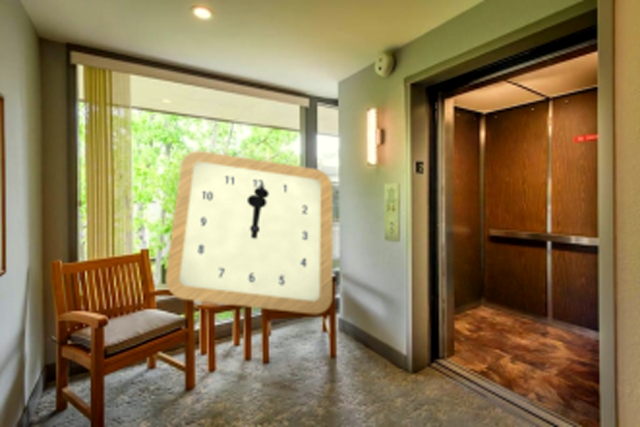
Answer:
12h01
